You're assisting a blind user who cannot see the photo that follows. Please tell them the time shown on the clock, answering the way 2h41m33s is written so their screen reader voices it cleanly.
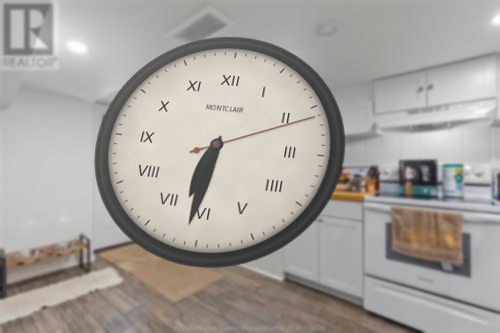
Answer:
6h31m11s
